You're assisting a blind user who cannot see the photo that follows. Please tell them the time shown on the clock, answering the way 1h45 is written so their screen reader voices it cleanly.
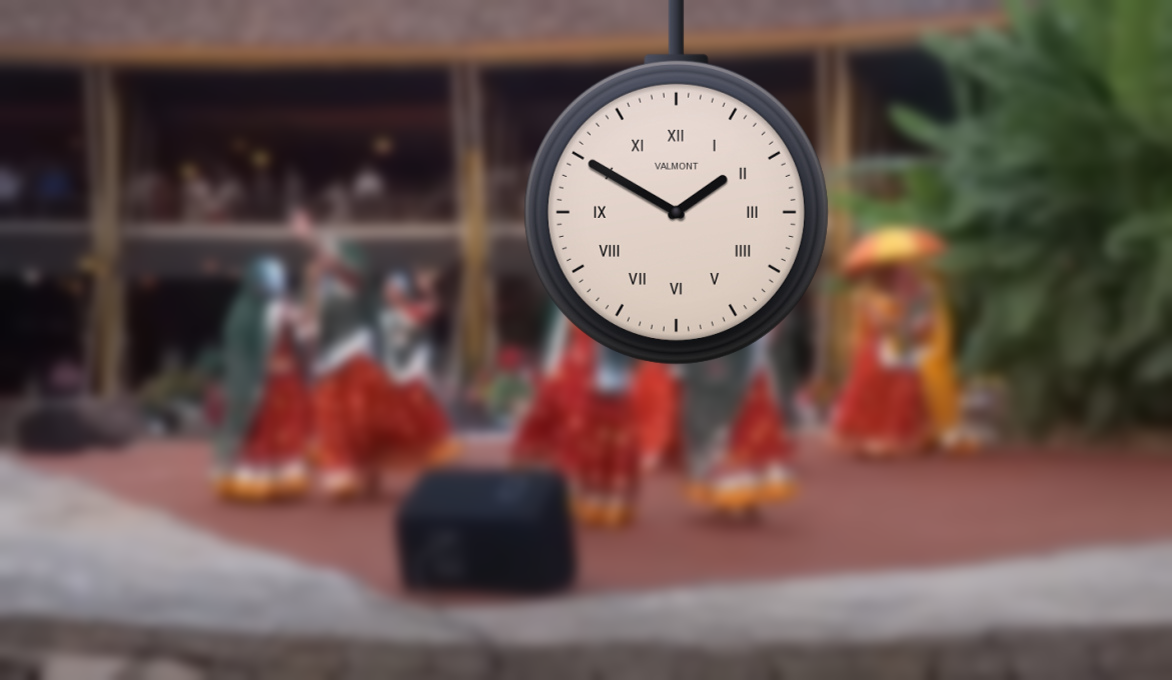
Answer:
1h50
